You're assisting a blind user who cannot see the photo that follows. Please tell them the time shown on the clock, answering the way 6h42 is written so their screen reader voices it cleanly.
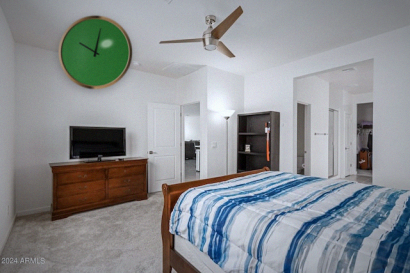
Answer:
10h02
